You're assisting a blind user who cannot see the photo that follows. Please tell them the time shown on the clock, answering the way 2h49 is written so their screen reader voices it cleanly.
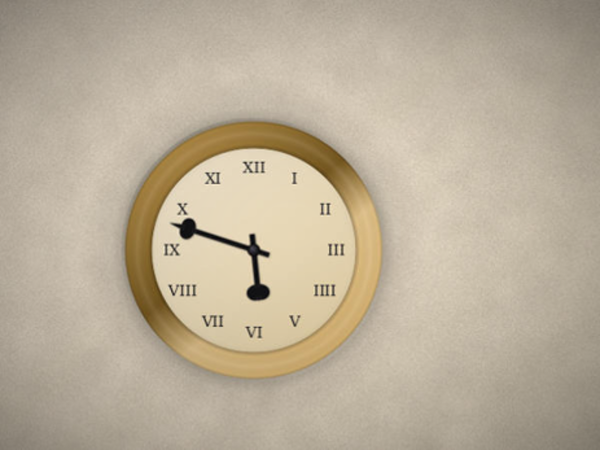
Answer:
5h48
